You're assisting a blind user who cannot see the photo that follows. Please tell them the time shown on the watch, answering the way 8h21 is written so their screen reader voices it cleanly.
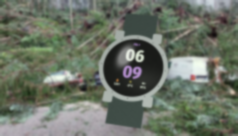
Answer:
6h09
